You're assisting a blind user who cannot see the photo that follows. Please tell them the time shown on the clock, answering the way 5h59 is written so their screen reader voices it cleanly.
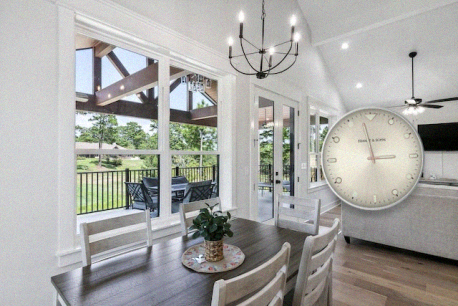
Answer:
2h58
